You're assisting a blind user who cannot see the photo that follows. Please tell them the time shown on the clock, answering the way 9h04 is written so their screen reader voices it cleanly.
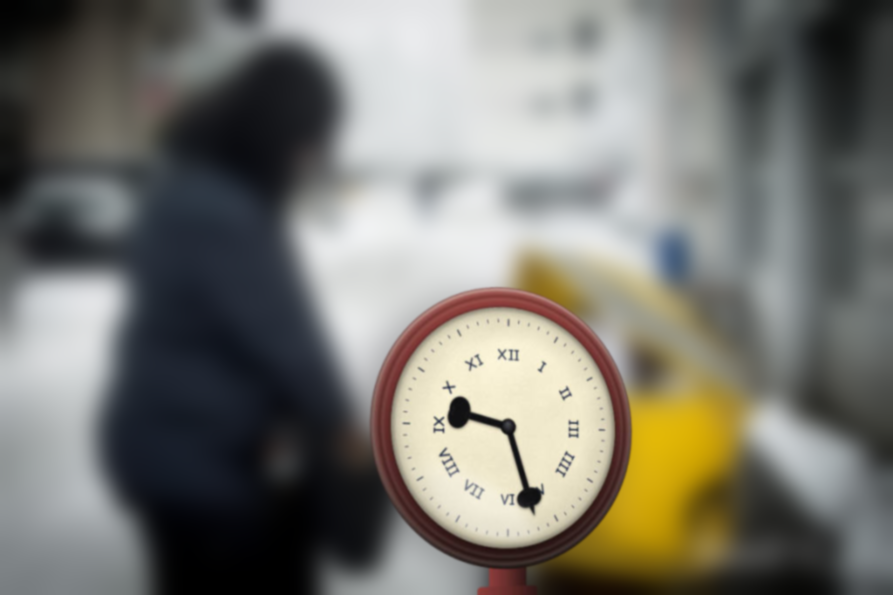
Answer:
9h27
